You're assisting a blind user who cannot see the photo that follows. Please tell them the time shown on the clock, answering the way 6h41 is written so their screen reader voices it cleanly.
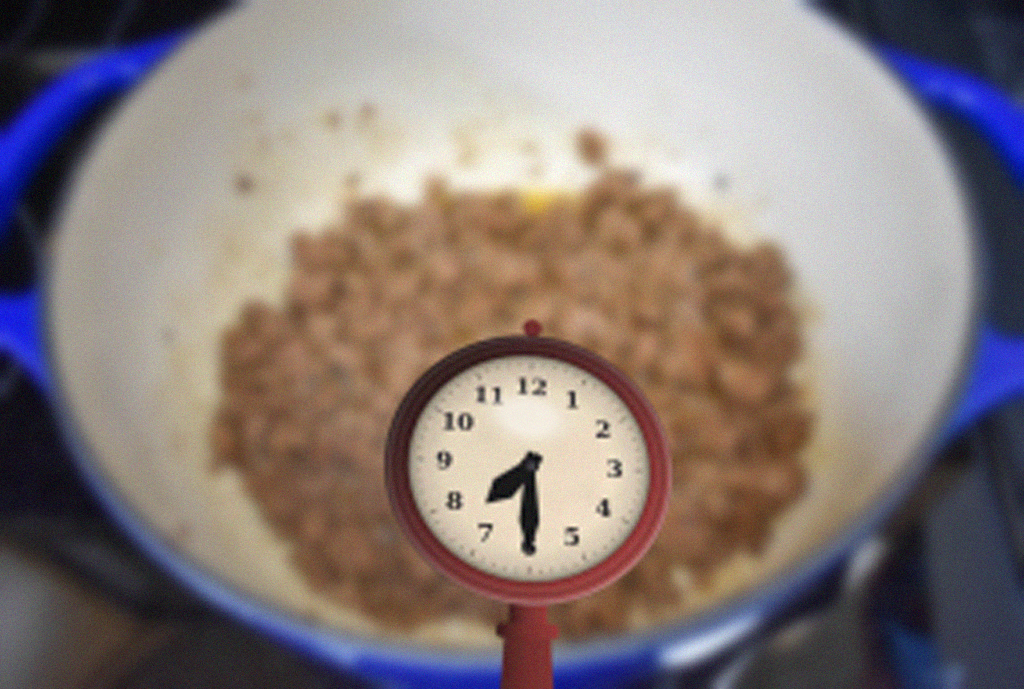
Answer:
7h30
